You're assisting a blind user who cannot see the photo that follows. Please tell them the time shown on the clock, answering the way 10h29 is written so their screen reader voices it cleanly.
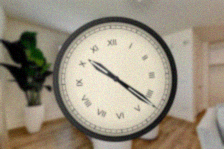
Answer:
10h22
